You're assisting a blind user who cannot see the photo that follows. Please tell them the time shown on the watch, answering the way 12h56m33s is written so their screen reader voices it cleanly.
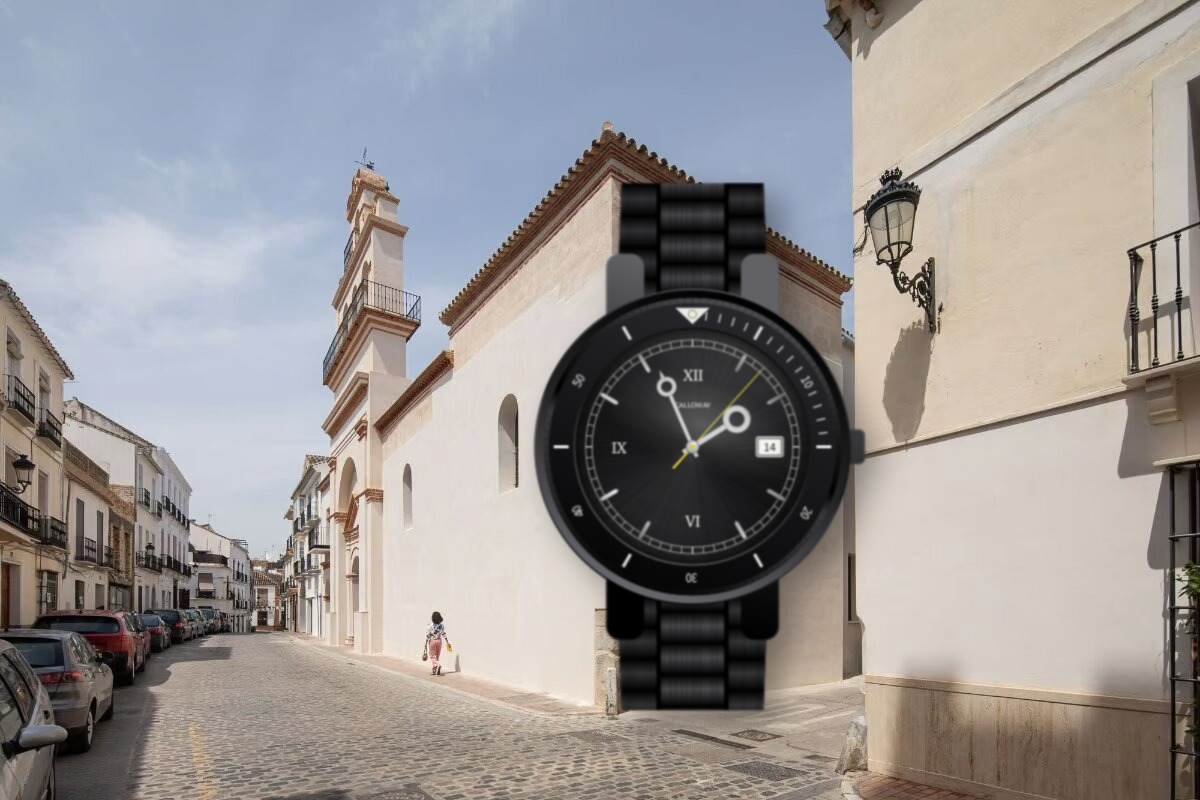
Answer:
1h56m07s
